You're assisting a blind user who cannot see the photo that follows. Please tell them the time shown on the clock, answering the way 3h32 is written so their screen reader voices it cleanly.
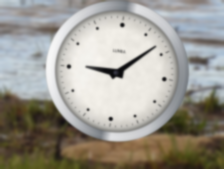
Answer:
9h08
